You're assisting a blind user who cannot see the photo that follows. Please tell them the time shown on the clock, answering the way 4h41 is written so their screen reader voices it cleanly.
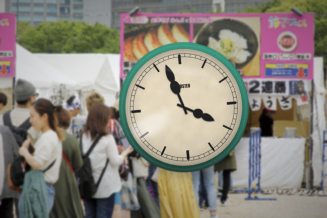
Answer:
3h57
